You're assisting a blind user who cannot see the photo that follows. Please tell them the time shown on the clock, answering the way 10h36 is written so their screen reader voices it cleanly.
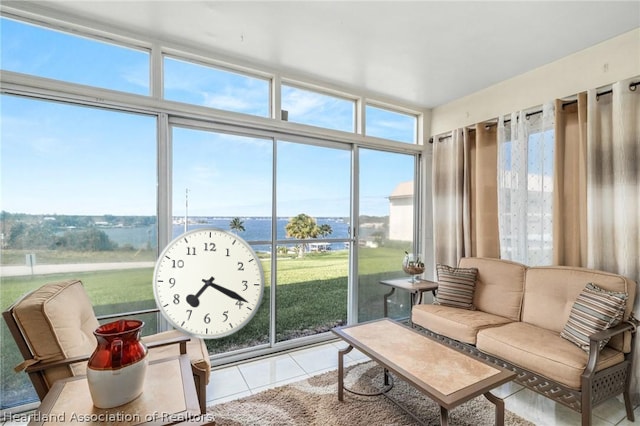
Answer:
7h19
